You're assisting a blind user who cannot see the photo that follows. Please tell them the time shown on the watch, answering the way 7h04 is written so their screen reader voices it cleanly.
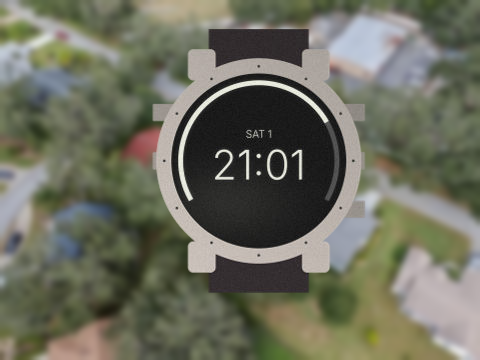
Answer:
21h01
